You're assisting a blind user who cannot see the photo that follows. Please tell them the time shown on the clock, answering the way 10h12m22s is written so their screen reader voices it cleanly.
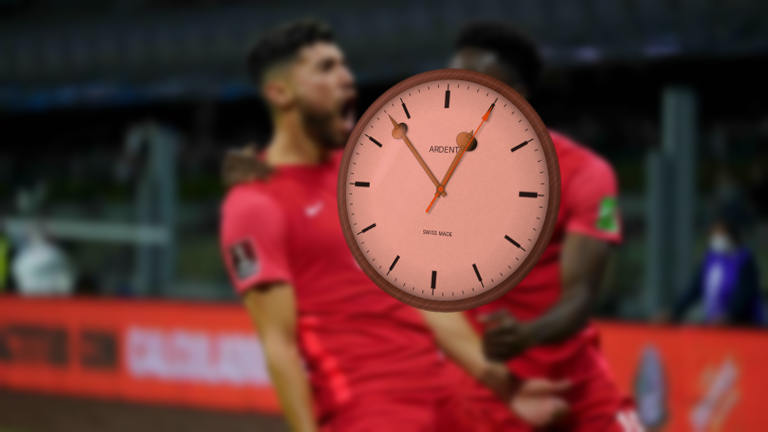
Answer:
12h53m05s
